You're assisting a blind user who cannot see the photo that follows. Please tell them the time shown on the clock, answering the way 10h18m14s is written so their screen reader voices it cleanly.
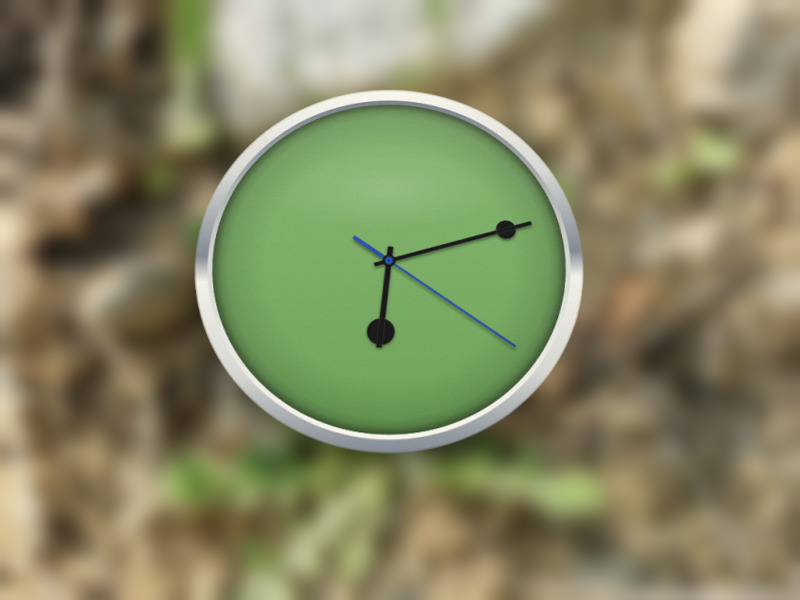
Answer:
6h12m21s
